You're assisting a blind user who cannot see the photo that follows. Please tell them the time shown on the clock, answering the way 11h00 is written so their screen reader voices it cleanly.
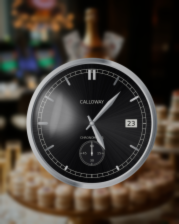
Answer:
5h07
